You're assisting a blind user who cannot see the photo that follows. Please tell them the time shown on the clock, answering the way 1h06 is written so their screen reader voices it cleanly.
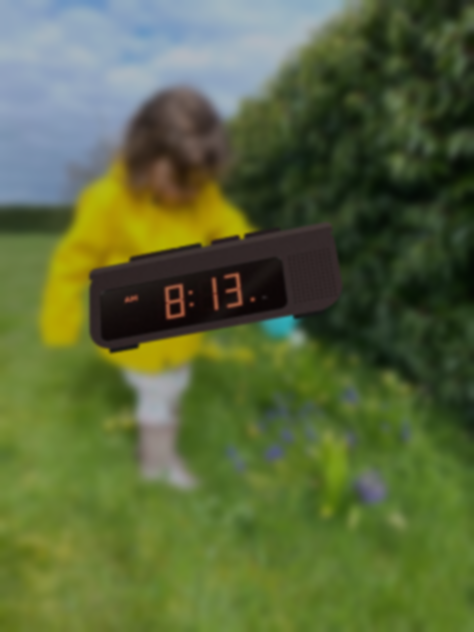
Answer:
8h13
